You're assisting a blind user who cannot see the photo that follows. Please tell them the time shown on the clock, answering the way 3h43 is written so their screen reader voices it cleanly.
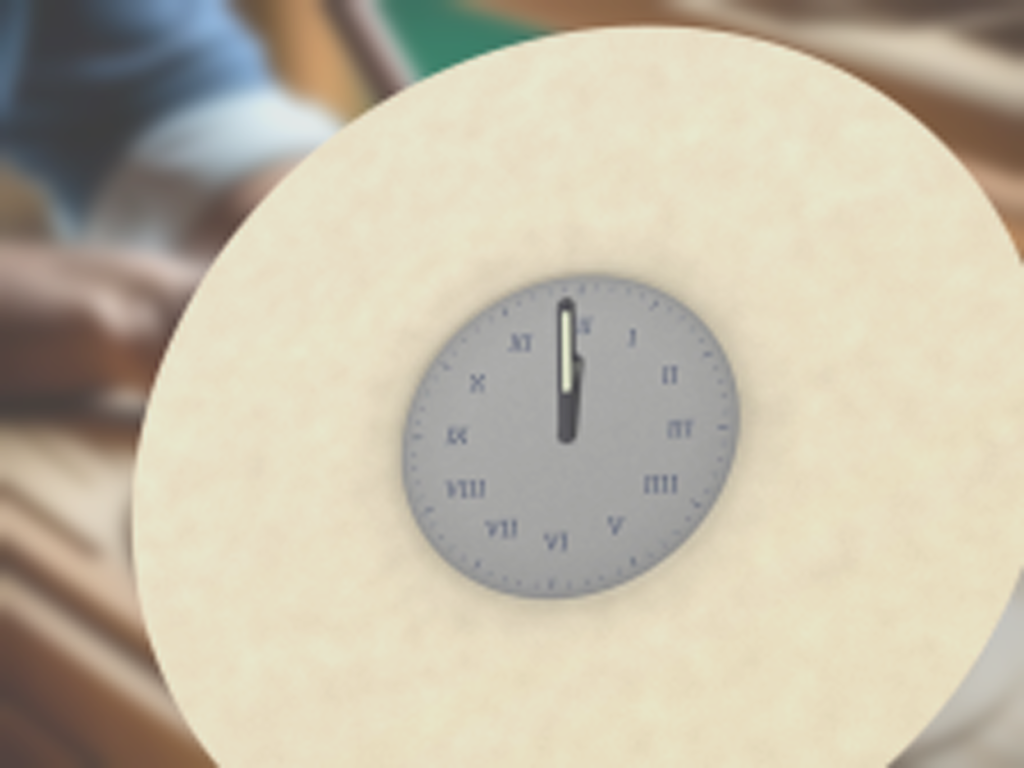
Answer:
11h59
